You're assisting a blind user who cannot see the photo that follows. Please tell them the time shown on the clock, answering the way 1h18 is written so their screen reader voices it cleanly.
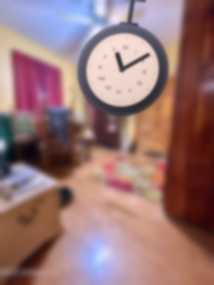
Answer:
11h09
